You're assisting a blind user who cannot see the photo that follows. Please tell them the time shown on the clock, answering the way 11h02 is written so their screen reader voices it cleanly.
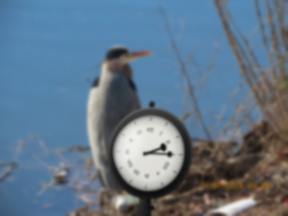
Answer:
2h15
